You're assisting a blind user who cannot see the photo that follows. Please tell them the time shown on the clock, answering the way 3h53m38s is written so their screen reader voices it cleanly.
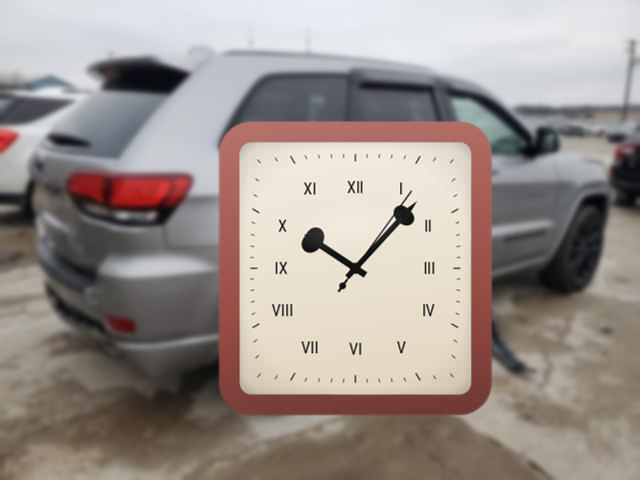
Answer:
10h07m06s
